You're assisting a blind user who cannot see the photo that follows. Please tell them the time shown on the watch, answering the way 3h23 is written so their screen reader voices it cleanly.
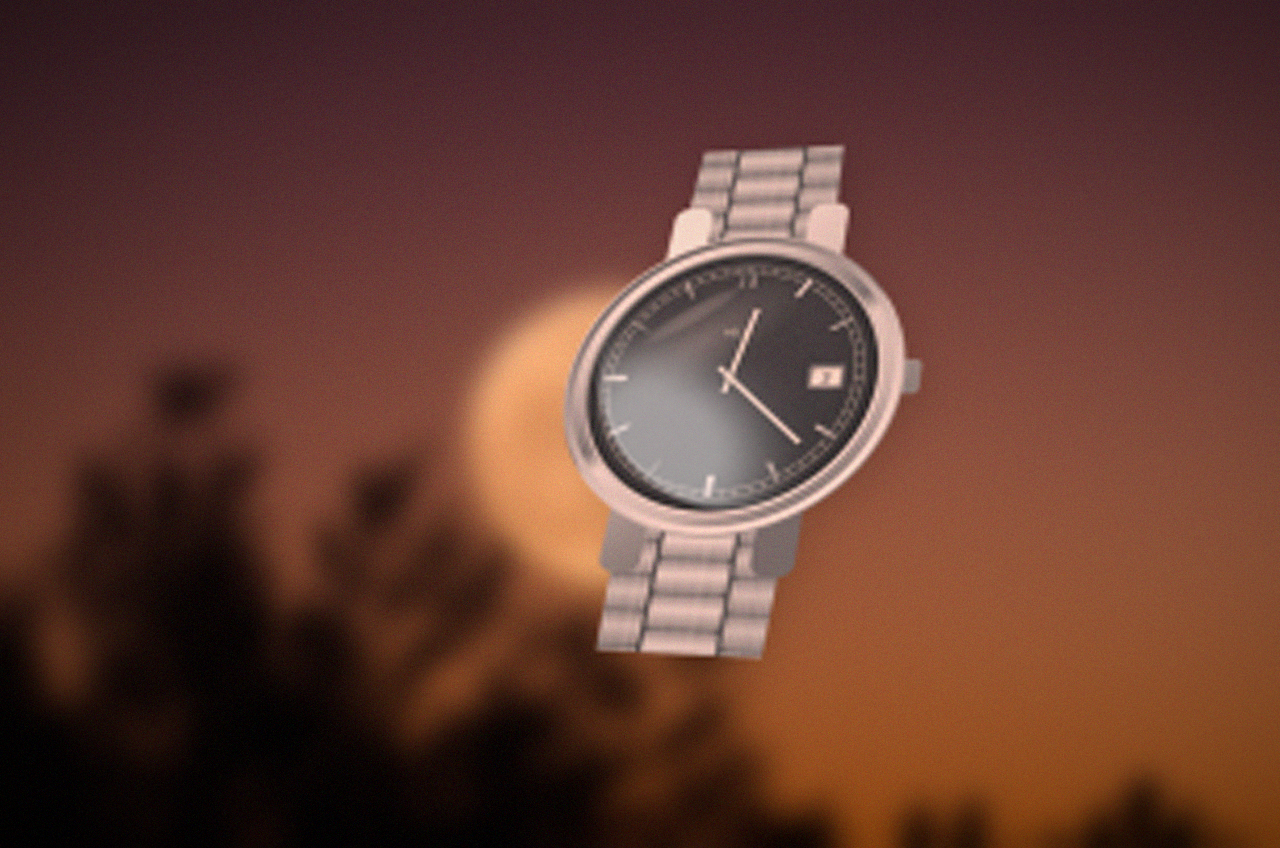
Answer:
12h22
